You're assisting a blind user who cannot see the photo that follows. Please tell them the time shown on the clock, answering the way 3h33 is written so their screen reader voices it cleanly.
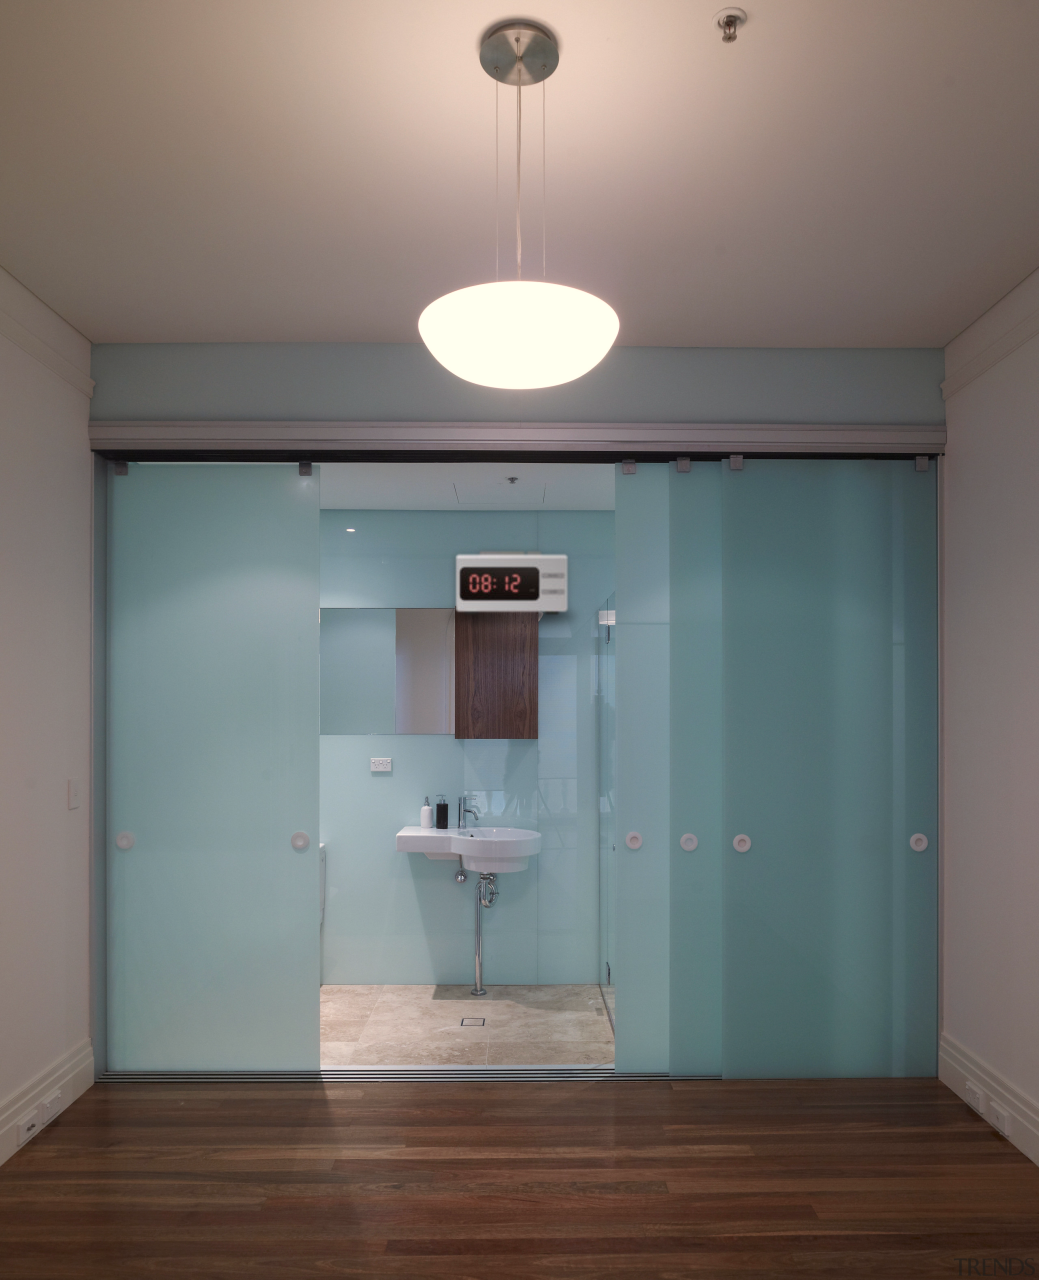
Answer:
8h12
